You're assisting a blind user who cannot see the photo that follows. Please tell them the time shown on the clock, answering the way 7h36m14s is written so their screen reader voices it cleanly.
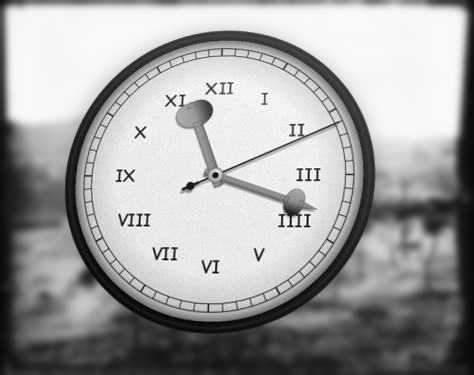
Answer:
11h18m11s
